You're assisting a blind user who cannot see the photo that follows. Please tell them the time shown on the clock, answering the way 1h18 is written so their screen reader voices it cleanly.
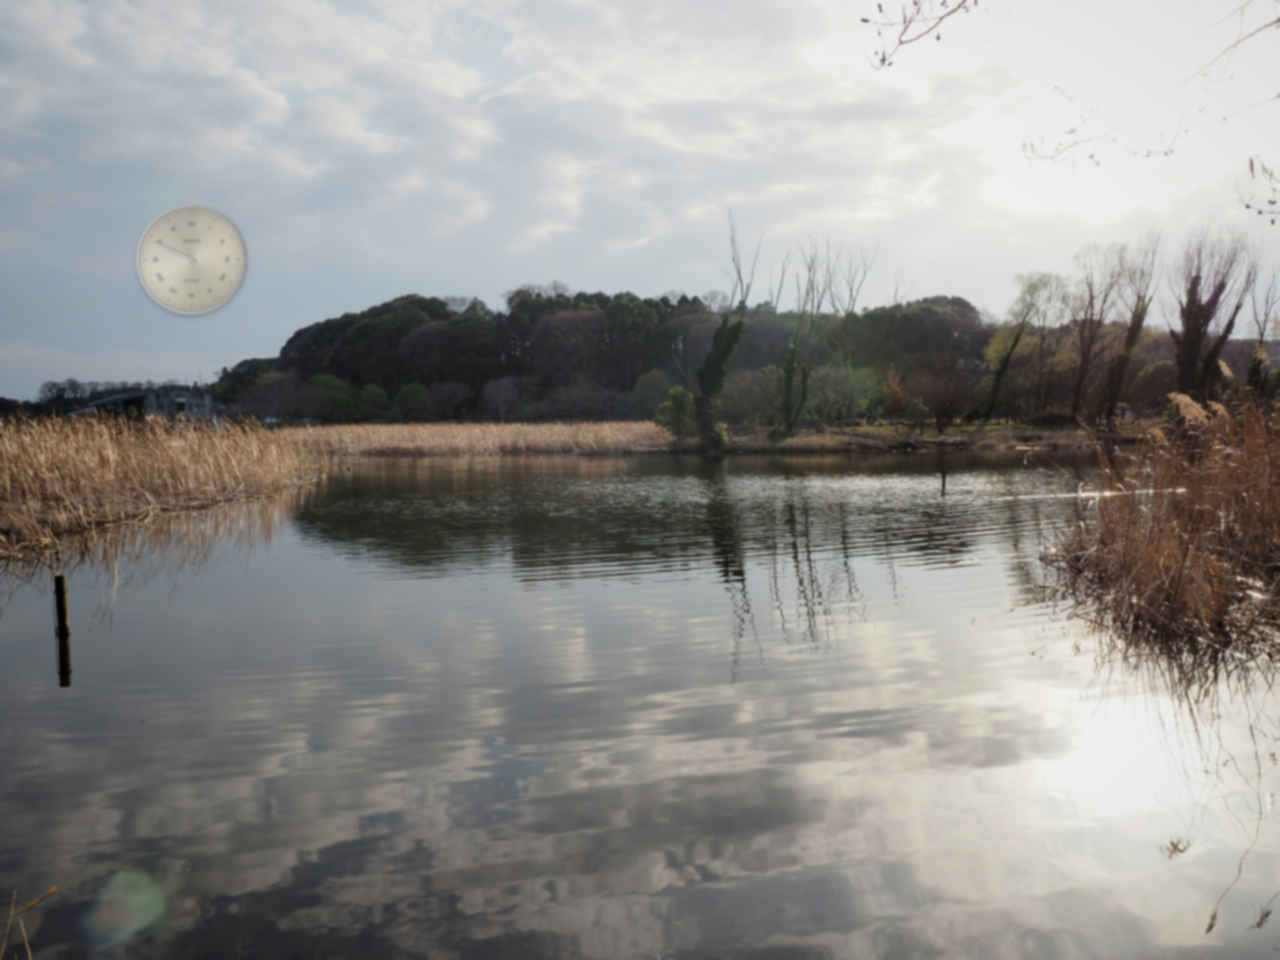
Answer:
9h49
